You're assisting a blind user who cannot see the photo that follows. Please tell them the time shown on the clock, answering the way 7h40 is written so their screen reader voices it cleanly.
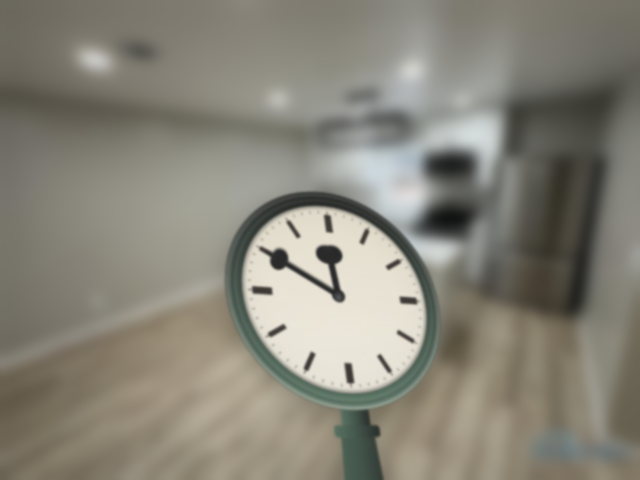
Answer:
11h50
